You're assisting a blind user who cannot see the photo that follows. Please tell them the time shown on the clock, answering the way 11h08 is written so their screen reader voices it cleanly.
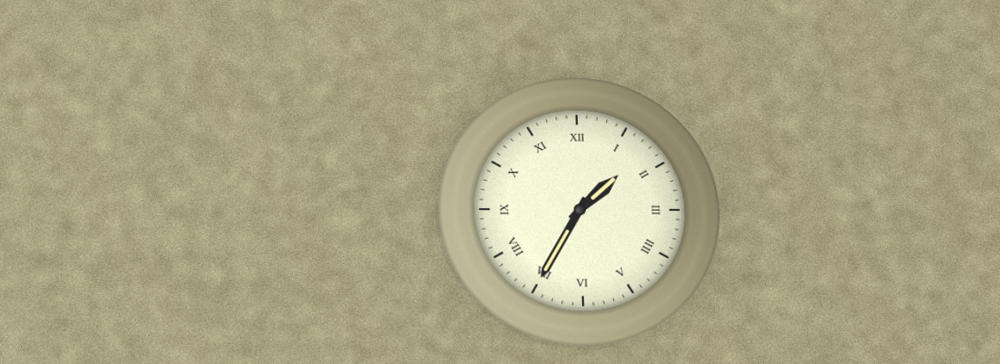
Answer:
1h35
